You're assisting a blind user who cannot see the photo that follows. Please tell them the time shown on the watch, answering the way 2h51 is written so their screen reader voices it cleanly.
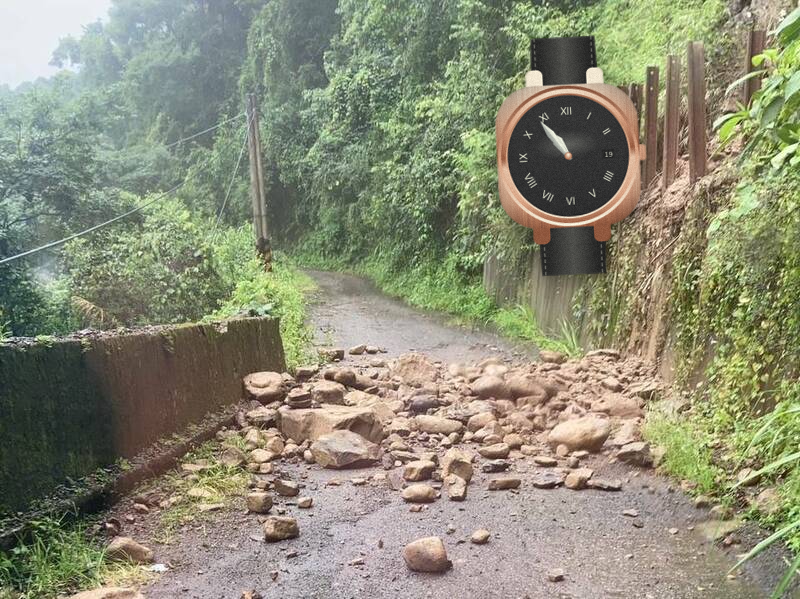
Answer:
10h54
